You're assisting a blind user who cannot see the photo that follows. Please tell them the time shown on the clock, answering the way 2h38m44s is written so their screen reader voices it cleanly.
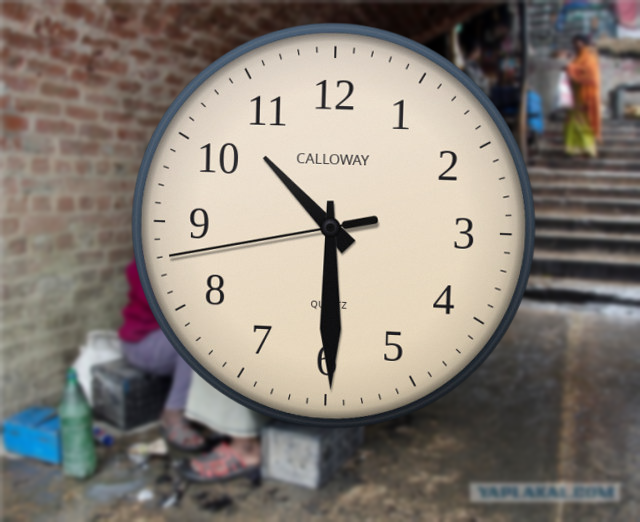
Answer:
10h29m43s
